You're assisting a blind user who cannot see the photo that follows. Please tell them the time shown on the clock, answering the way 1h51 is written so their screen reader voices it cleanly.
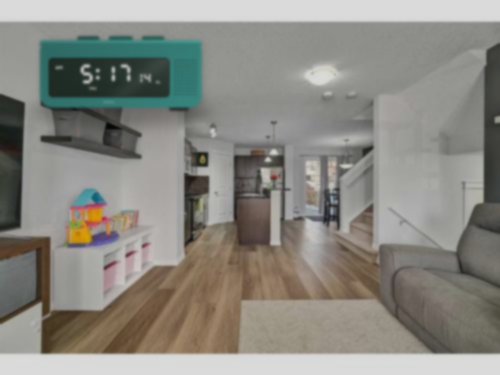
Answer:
5h17
